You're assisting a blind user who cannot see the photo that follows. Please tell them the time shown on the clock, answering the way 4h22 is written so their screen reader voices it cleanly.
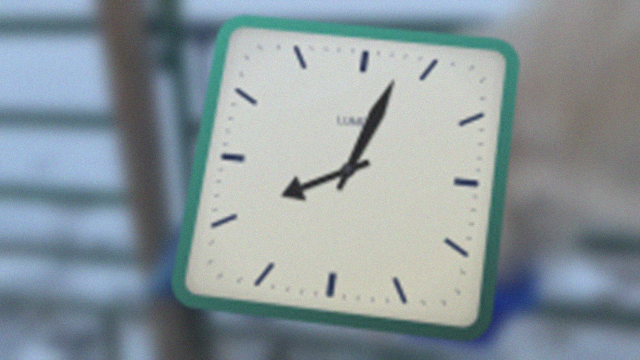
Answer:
8h03
